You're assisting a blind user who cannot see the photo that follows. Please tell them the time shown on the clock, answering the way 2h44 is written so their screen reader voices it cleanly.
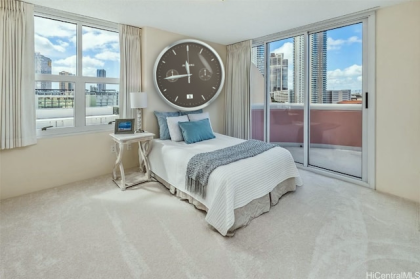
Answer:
11h44
